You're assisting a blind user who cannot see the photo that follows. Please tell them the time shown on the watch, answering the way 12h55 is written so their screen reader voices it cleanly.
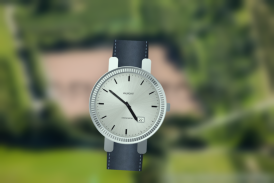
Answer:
4h51
